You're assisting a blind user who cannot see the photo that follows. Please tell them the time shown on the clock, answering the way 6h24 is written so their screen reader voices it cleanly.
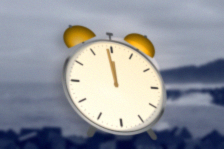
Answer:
11h59
